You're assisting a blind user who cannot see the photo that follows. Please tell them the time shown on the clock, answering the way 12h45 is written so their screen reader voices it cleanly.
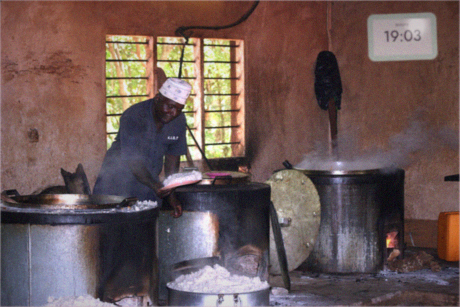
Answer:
19h03
